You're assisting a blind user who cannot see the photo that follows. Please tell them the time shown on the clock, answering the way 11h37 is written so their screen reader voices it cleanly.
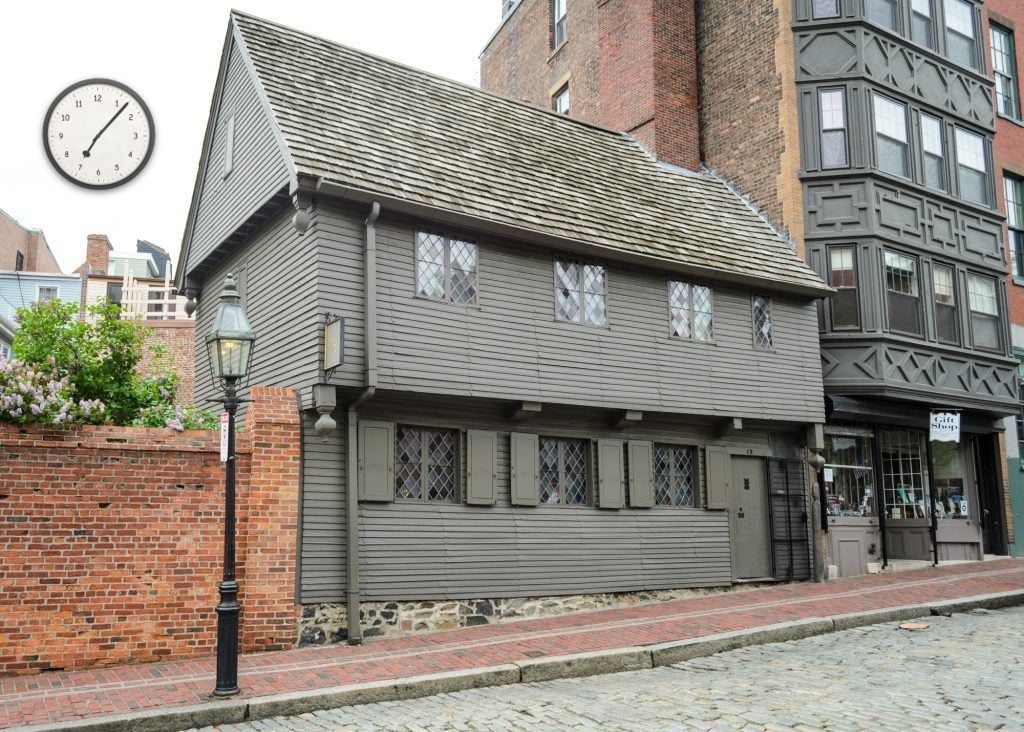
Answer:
7h07
